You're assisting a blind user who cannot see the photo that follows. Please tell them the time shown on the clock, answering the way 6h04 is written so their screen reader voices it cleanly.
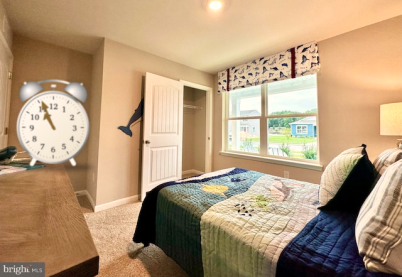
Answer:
10h56
